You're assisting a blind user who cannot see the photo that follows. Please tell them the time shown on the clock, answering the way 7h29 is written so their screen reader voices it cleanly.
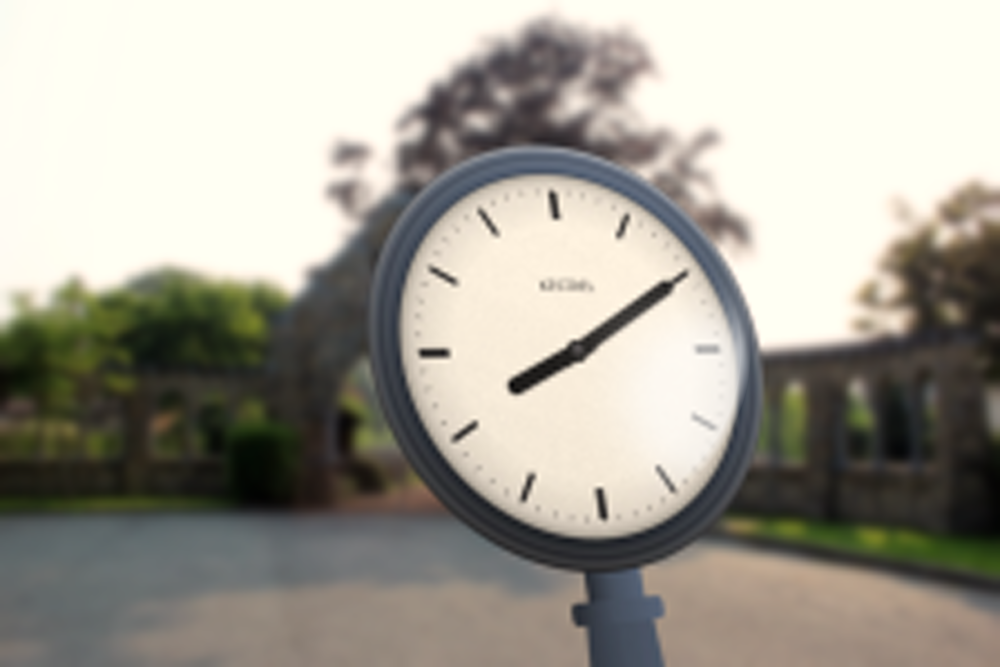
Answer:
8h10
